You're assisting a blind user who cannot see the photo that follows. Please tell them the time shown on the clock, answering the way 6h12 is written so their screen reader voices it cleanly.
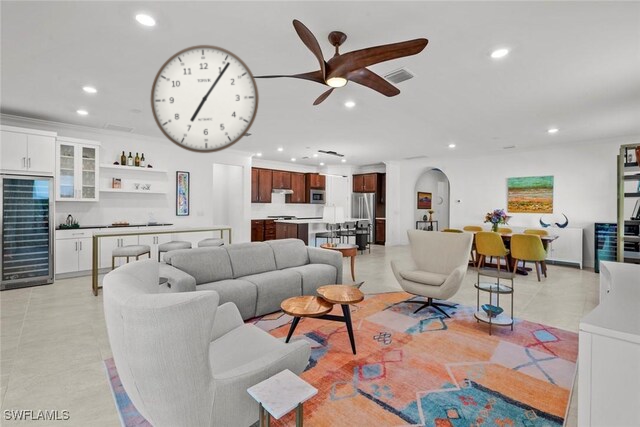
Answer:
7h06
